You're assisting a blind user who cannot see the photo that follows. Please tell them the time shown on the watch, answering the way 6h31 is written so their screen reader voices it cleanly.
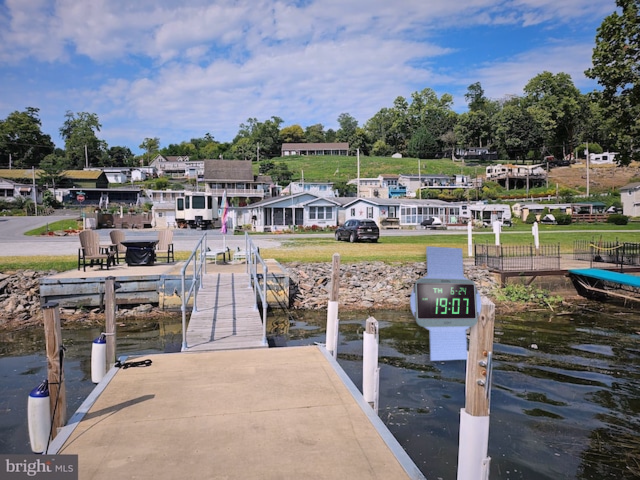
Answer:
19h07
